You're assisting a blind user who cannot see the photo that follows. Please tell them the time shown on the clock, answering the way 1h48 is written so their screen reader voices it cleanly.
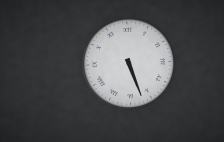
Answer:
5h27
